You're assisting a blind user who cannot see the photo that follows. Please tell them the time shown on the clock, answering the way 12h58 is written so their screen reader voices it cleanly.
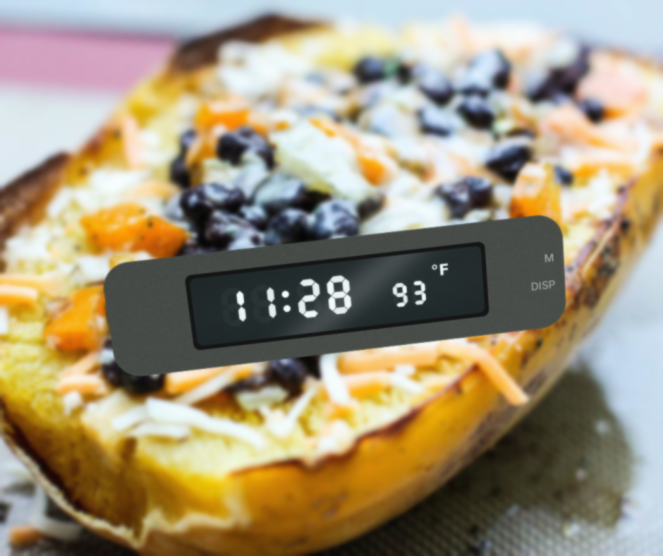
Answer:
11h28
